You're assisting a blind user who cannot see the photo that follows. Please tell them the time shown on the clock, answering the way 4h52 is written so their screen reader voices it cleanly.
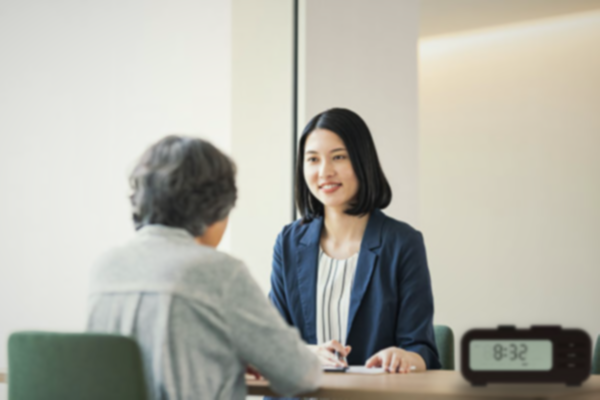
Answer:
8h32
